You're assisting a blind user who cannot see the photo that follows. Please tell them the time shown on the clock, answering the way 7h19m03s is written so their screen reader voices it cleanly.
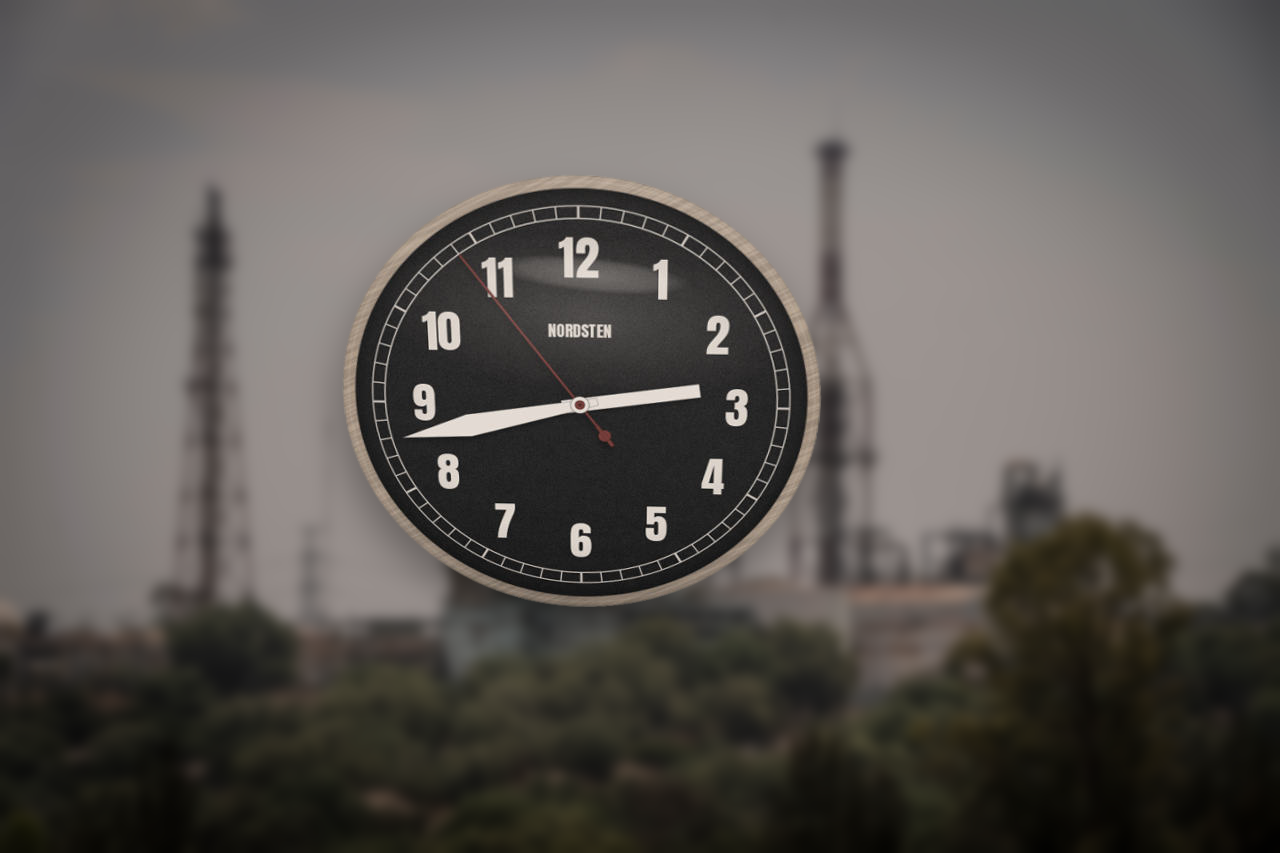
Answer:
2h42m54s
